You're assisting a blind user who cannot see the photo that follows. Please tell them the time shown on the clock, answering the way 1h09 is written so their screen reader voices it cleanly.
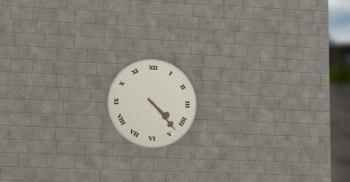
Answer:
4h23
